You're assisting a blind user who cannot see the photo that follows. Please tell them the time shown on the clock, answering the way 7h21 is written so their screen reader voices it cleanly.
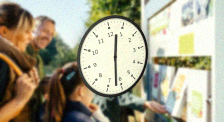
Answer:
12h32
